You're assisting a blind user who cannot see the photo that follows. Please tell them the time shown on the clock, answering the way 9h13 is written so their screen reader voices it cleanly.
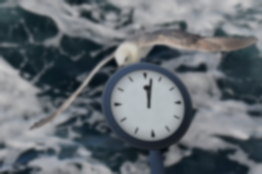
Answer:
12h02
